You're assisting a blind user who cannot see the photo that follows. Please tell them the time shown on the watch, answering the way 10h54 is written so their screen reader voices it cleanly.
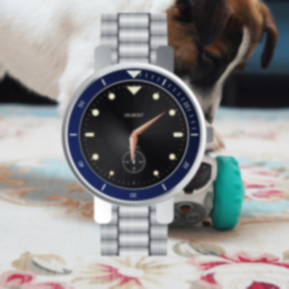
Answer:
6h09
